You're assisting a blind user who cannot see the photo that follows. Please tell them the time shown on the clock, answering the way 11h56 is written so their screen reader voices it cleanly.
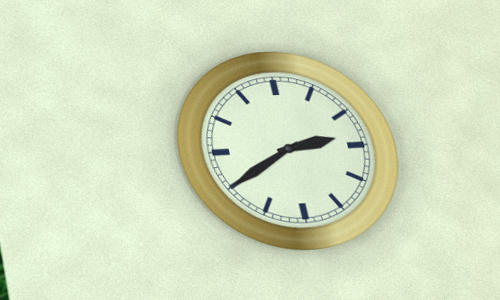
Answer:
2h40
